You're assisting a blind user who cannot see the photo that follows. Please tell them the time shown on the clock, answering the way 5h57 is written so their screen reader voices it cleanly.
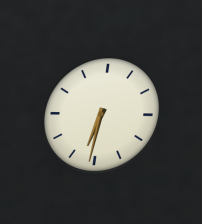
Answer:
6h31
